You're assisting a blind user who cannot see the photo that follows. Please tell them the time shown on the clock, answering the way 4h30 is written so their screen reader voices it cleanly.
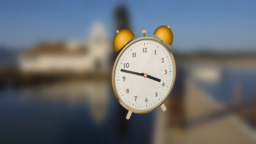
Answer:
3h48
